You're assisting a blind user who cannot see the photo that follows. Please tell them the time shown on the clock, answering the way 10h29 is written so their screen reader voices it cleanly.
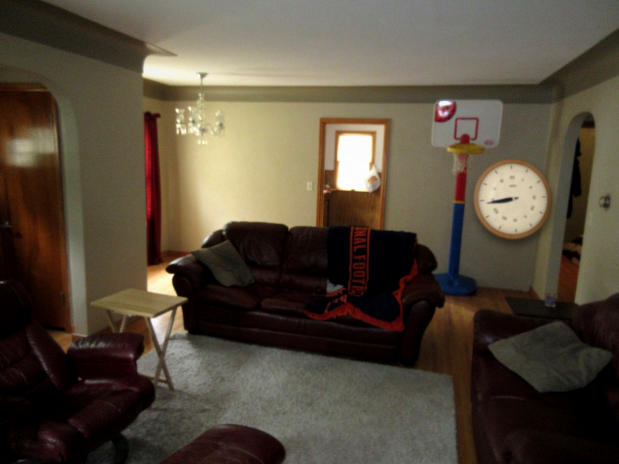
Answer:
8h44
